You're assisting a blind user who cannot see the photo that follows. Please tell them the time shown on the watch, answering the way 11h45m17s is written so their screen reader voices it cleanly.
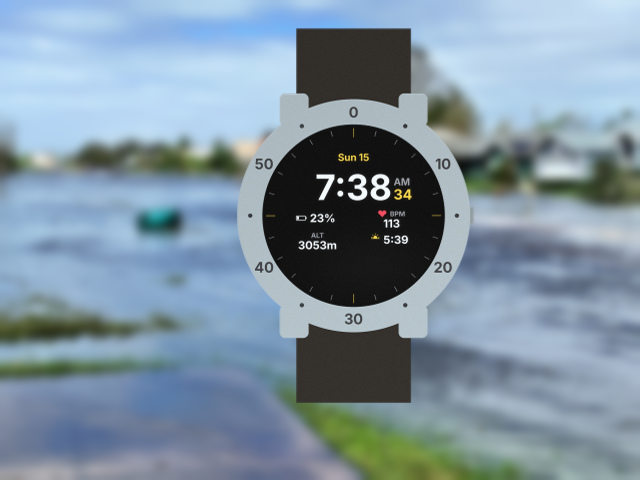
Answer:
7h38m34s
